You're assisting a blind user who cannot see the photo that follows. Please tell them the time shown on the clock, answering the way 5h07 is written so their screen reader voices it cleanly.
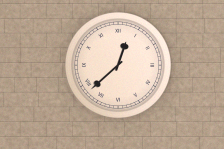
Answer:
12h38
